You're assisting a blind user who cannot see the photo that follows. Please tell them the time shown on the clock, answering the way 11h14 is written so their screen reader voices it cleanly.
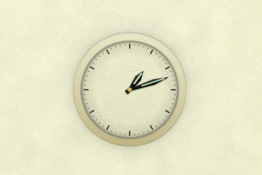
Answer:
1h12
